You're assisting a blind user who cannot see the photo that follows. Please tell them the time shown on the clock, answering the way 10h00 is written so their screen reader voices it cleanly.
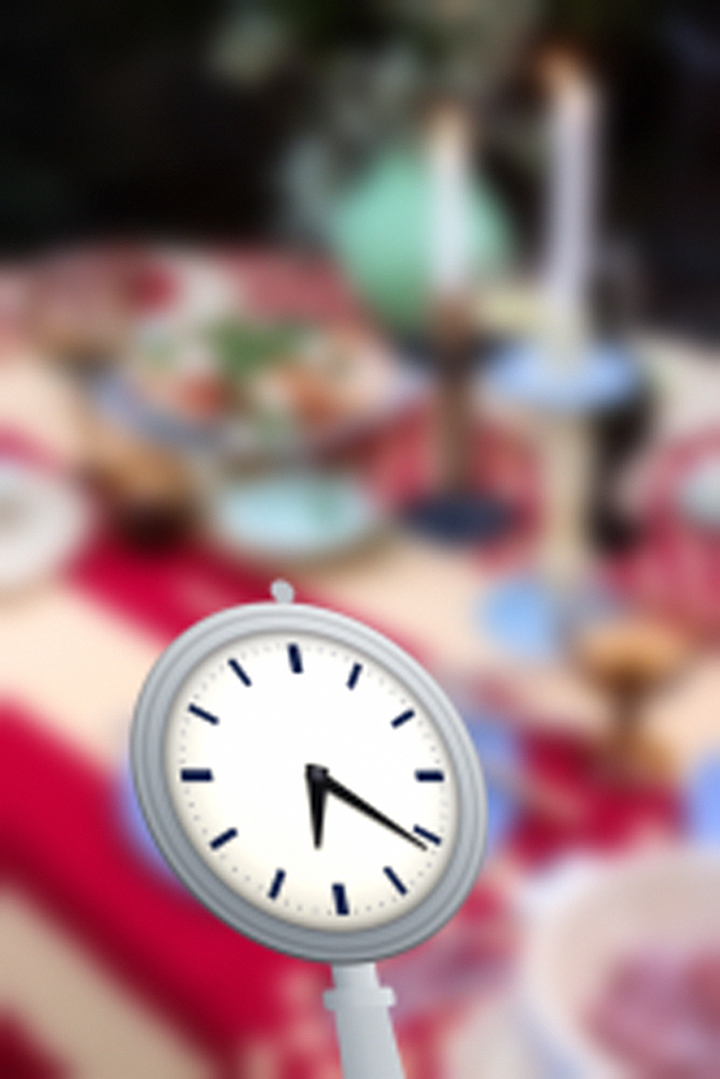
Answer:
6h21
